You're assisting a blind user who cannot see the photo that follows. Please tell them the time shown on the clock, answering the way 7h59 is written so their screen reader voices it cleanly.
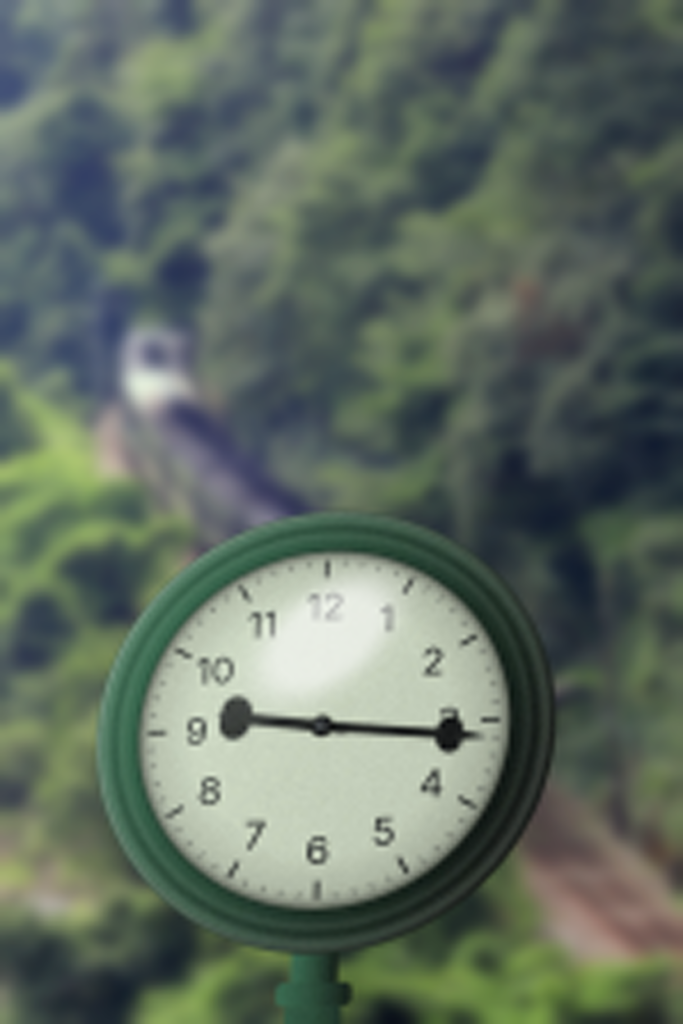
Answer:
9h16
